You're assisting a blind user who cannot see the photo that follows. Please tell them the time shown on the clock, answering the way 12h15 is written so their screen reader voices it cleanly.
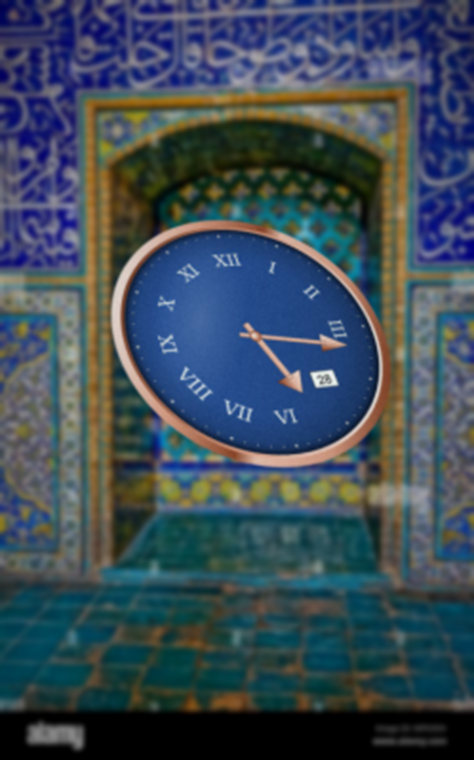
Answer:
5h17
